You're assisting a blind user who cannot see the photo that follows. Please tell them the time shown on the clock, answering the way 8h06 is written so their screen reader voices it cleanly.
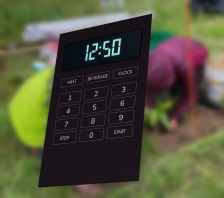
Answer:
12h50
